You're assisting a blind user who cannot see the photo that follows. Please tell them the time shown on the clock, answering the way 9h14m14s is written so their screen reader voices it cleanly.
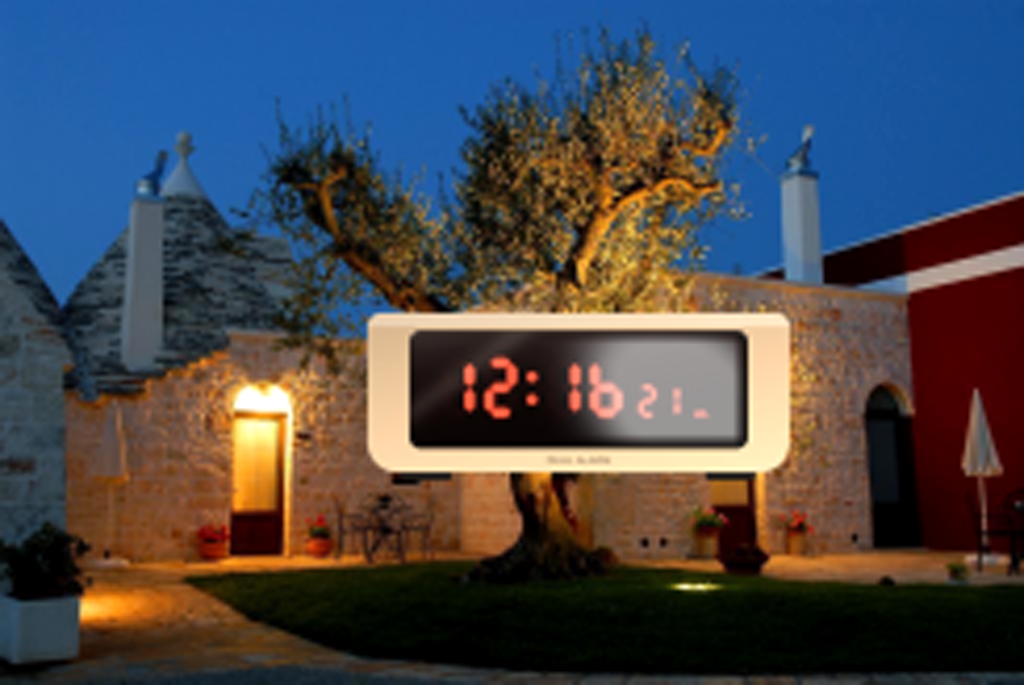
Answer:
12h16m21s
